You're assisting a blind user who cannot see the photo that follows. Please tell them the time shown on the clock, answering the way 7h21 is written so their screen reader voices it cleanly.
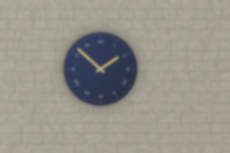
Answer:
1h52
